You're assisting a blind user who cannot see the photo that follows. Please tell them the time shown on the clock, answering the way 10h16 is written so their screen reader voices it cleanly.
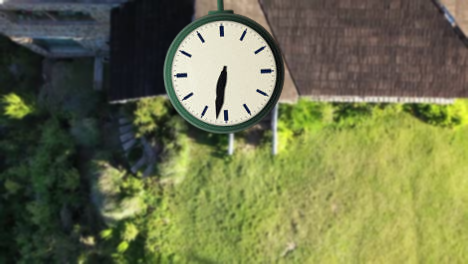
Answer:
6h32
